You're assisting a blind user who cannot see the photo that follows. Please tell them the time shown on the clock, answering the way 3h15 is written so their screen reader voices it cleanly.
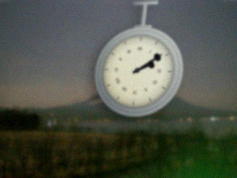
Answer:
2h09
